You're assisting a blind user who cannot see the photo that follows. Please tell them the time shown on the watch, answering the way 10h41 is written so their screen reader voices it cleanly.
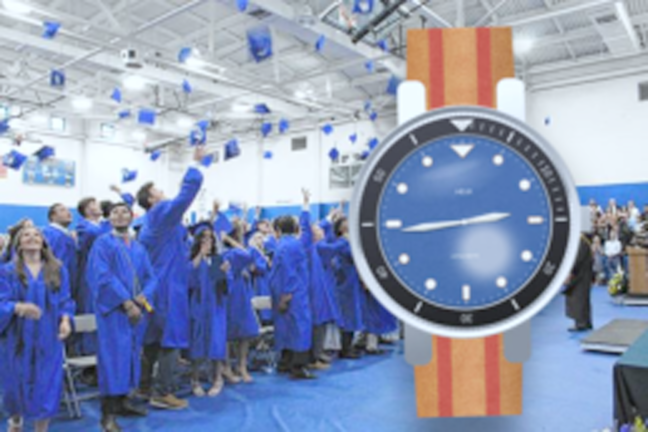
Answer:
2h44
